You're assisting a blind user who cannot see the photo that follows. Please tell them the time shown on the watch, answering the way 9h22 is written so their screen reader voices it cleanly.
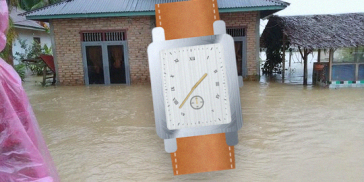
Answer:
1h37
